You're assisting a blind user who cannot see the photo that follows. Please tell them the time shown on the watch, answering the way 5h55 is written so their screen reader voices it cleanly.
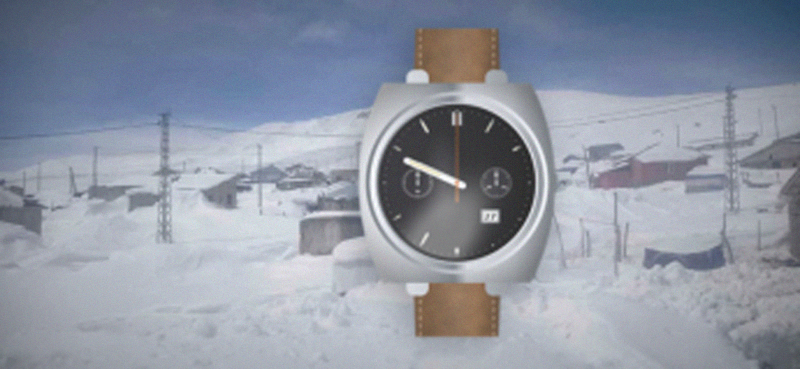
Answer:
9h49
